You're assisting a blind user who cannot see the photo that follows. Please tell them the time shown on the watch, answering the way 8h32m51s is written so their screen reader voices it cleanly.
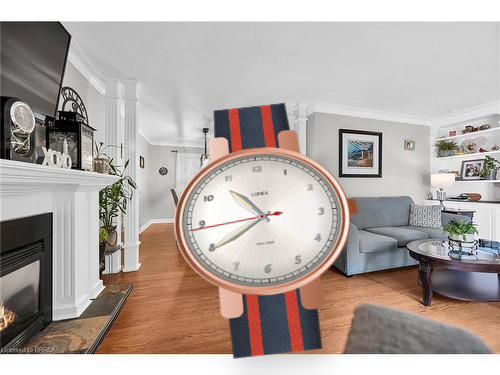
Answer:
10h39m44s
